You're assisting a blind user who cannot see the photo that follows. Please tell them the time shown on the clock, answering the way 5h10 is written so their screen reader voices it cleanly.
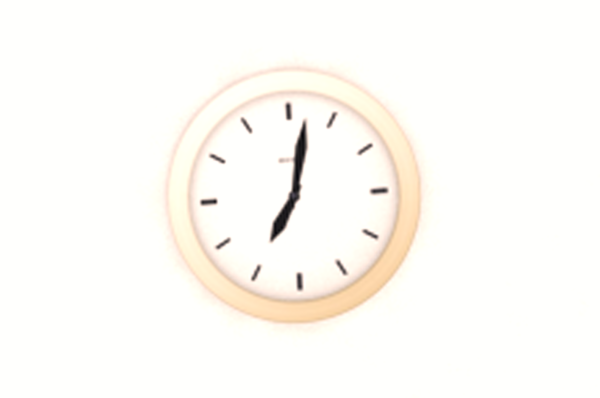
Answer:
7h02
